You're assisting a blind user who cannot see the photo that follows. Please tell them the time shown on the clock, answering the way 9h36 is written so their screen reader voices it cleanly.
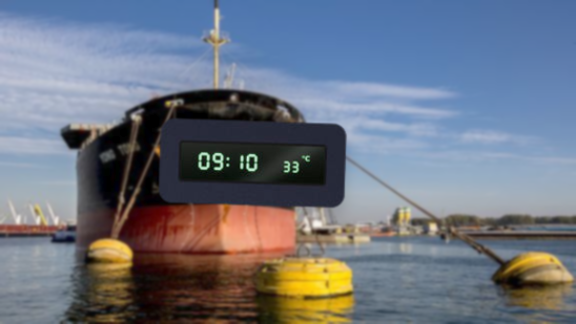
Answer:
9h10
